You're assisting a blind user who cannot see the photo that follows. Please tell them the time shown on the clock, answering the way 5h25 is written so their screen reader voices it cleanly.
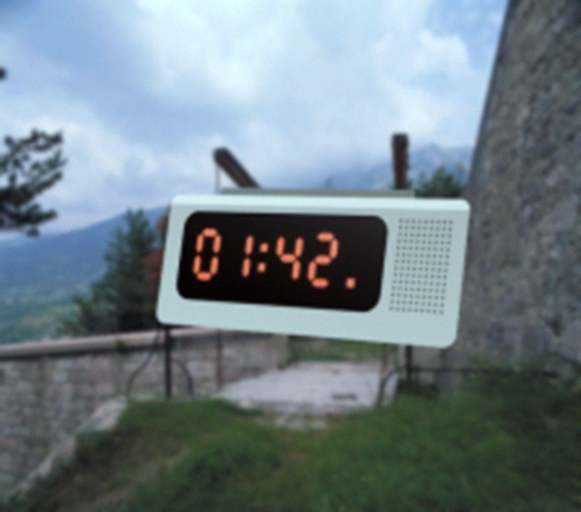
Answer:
1h42
